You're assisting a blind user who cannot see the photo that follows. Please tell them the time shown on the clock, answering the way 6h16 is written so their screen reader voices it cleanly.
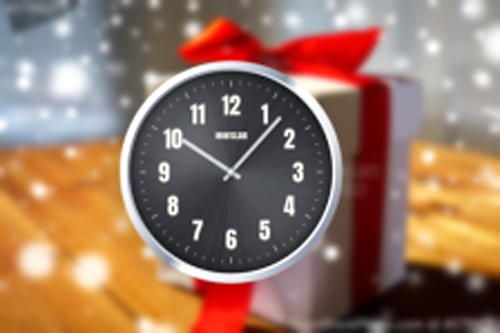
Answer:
10h07
